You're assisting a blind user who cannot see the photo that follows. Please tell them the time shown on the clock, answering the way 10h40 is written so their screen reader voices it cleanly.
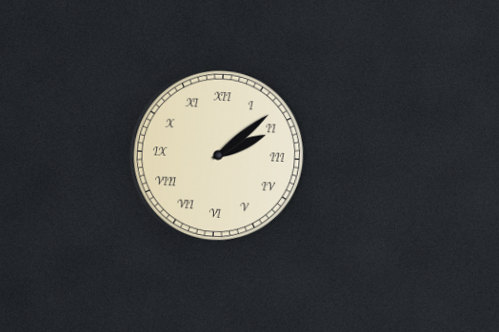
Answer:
2h08
